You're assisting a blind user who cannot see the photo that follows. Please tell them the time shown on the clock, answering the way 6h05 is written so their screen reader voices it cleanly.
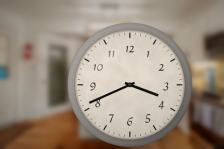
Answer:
3h41
